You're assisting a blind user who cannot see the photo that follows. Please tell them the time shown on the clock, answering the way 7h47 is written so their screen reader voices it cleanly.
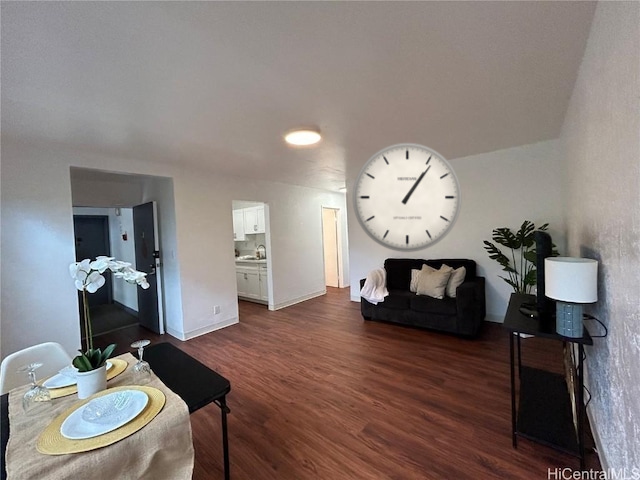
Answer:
1h06
